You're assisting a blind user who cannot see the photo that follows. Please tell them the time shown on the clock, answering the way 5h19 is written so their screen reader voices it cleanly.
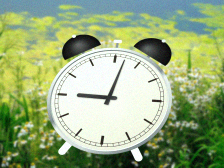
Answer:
9h02
